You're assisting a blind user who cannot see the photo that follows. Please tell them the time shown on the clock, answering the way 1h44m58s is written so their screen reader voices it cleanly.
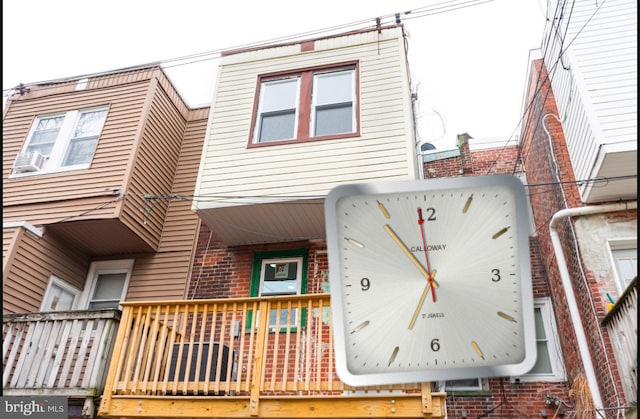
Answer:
6h53m59s
